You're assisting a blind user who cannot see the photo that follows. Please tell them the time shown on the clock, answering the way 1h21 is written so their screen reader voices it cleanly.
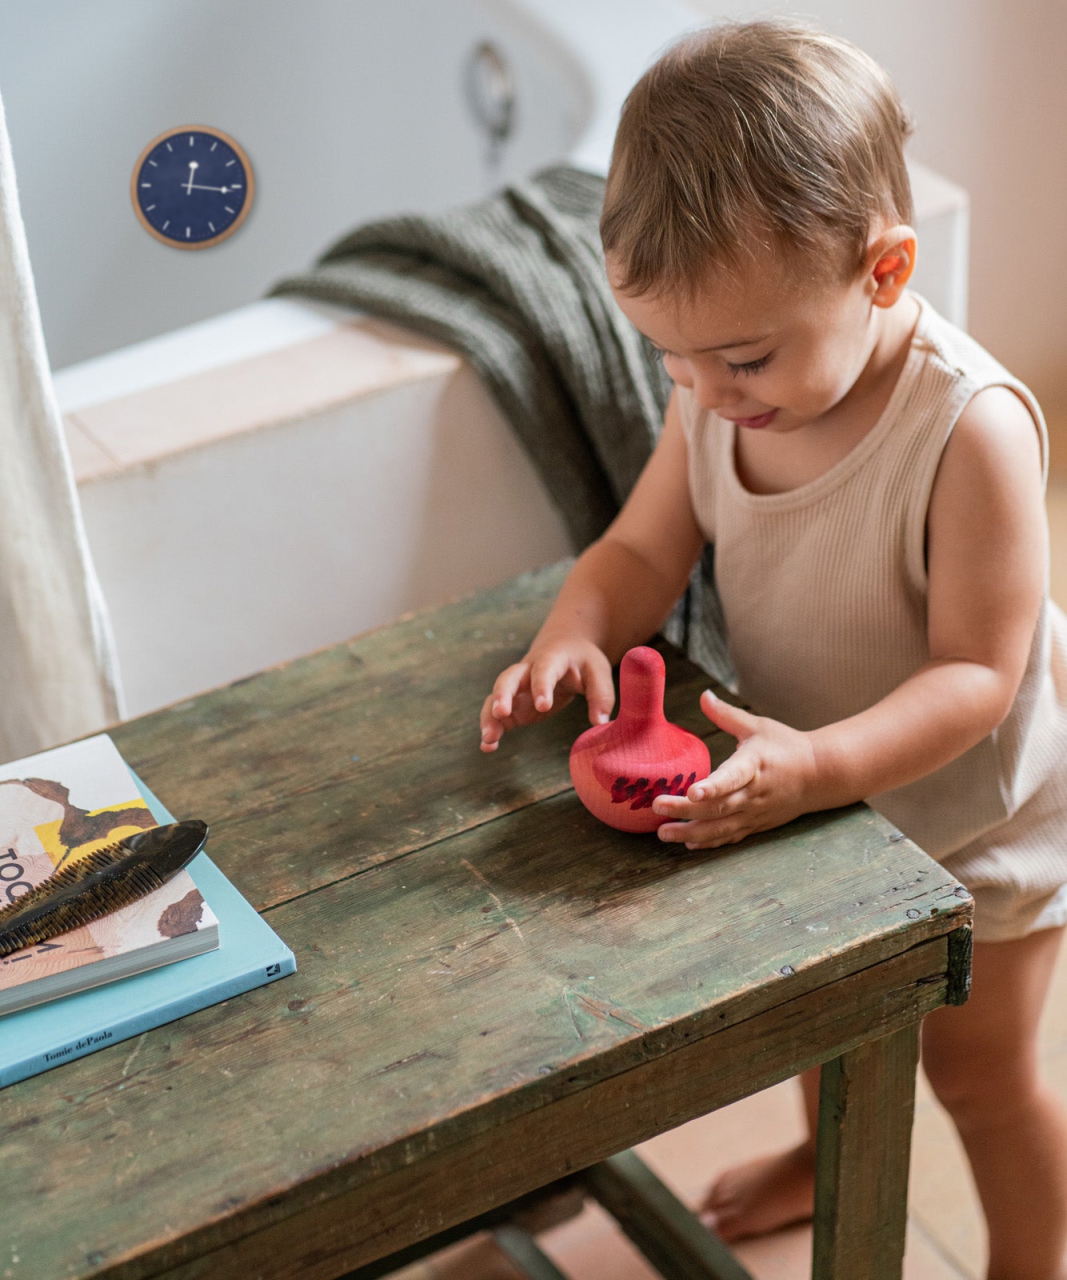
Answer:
12h16
